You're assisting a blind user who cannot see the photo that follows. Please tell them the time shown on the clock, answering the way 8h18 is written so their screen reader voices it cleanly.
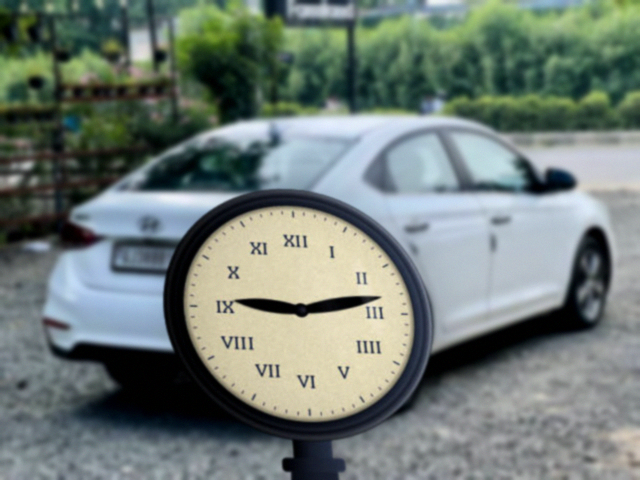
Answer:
9h13
